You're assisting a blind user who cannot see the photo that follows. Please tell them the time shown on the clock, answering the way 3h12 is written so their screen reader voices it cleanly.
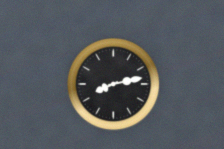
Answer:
8h13
